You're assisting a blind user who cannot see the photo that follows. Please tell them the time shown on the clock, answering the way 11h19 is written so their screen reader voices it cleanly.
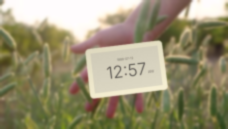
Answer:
12h57
